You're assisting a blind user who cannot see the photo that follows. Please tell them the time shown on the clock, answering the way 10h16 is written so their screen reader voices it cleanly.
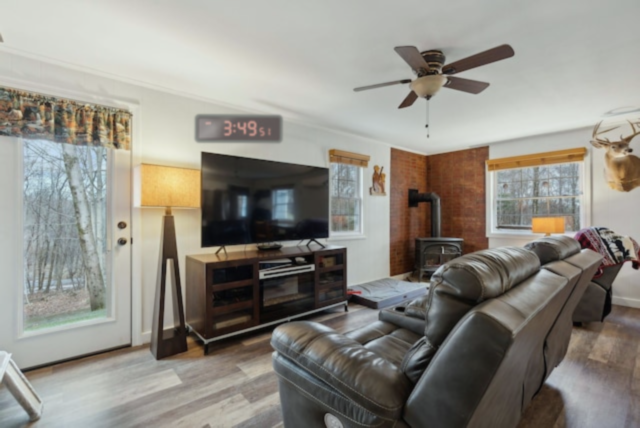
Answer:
3h49
